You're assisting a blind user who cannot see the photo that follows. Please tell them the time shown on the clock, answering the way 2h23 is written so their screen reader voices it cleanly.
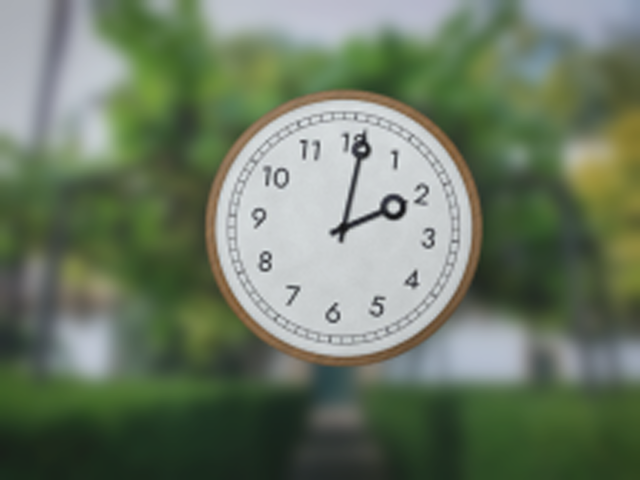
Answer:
2h01
